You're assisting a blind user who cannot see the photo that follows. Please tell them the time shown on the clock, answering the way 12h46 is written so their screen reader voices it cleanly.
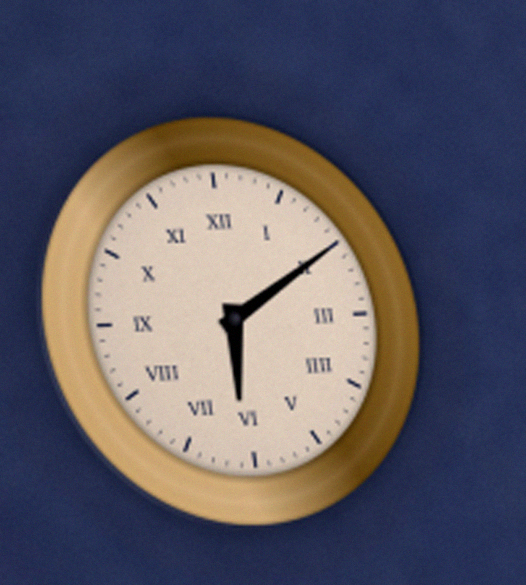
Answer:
6h10
